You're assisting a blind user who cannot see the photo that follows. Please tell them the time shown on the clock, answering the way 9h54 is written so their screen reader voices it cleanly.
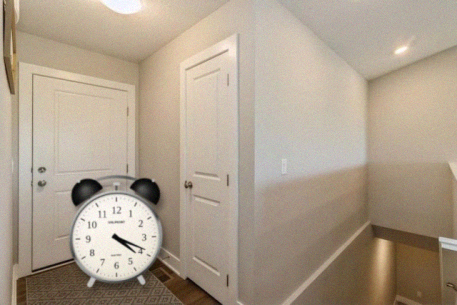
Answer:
4h19
